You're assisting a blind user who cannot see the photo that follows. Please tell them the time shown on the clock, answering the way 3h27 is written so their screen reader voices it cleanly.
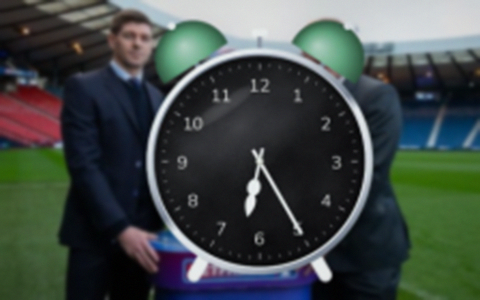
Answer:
6h25
